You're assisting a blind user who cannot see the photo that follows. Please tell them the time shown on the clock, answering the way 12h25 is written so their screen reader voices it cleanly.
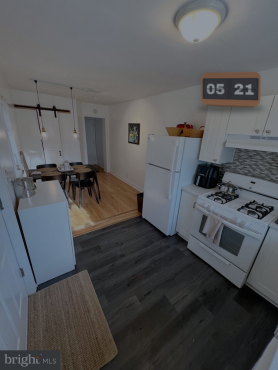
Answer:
5h21
